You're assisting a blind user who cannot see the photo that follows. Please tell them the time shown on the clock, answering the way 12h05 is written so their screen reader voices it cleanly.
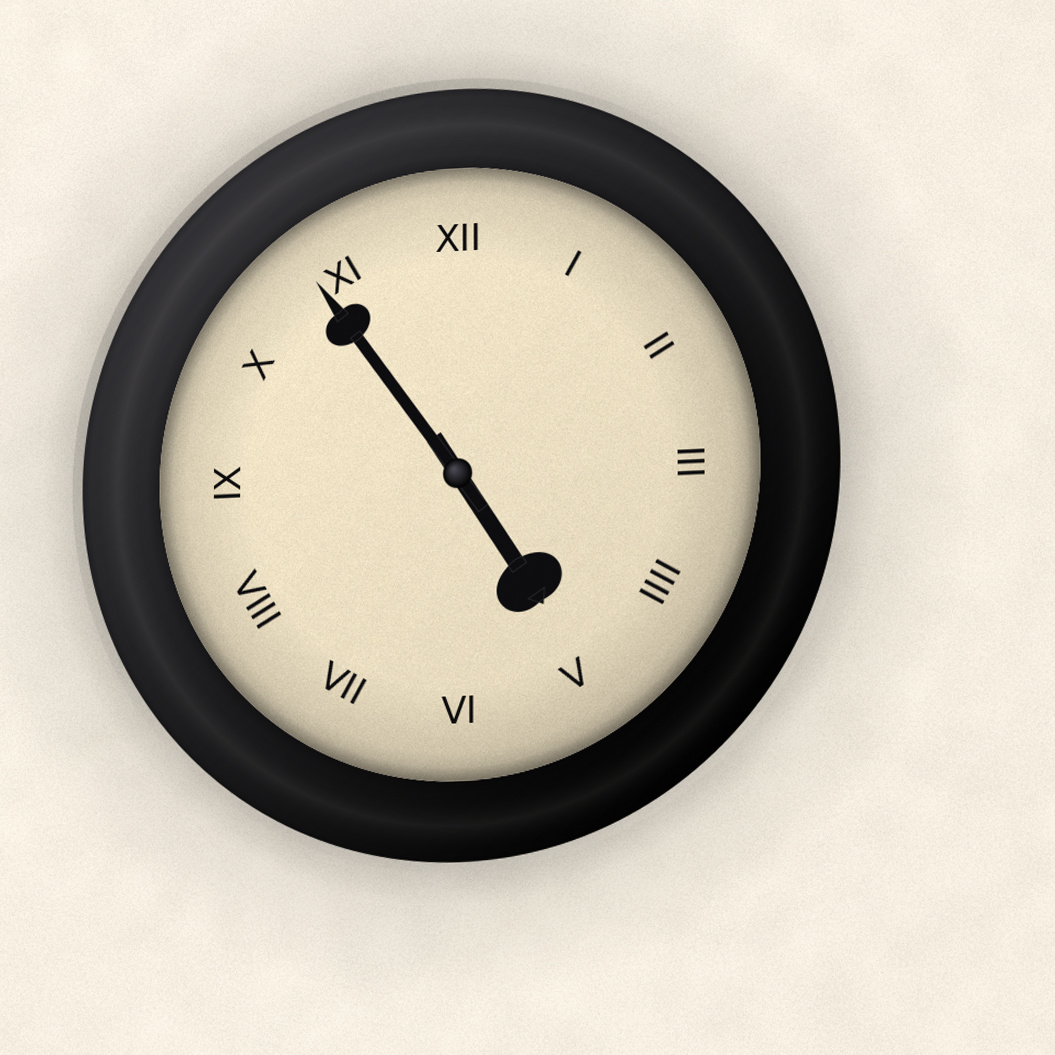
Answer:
4h54
